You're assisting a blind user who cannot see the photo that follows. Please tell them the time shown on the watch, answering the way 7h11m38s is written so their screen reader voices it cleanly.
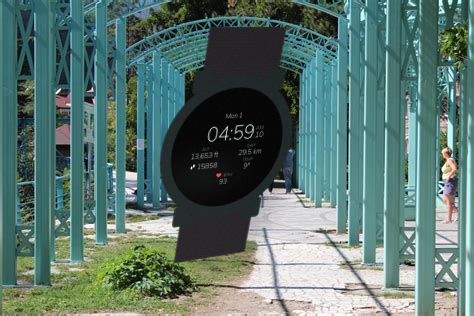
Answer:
4h59m10s
